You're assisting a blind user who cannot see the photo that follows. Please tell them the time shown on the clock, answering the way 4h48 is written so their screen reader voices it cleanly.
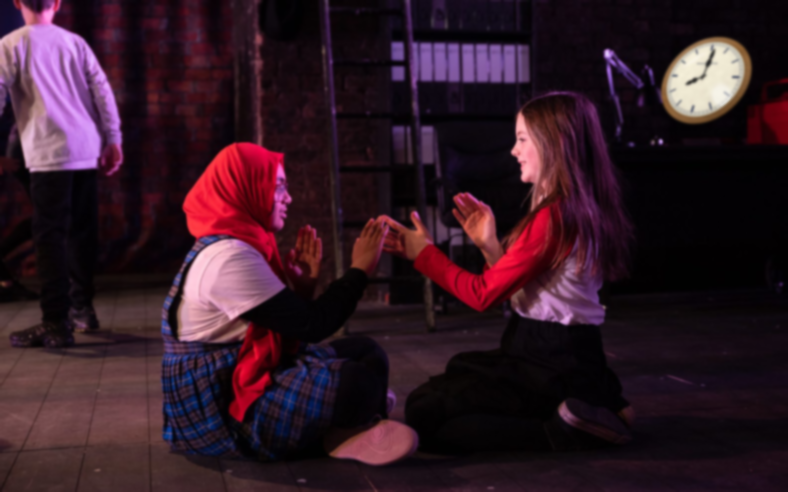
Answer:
8h01
